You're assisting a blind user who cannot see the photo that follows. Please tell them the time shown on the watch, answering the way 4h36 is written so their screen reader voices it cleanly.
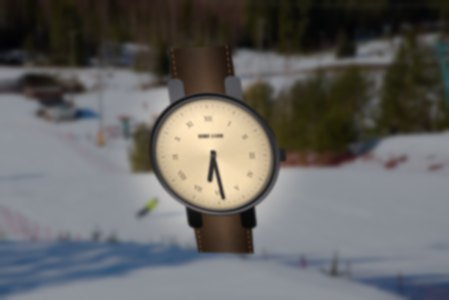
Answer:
6h29
